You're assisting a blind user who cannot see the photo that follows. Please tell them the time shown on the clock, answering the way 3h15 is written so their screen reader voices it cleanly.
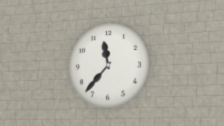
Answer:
11h37
